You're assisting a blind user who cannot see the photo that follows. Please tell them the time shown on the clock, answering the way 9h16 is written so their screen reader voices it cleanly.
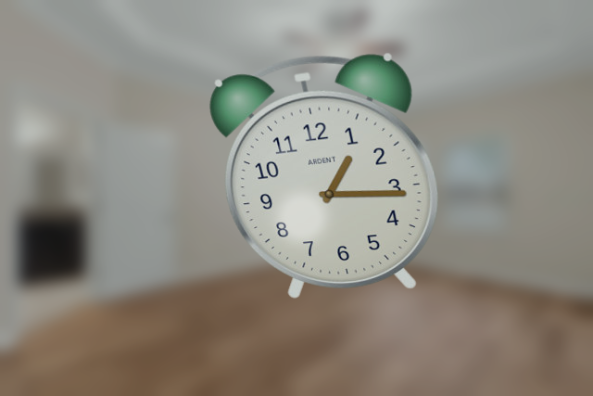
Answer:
1h16
